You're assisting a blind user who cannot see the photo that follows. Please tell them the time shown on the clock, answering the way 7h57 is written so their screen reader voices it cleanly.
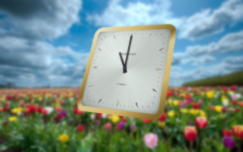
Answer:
11h00
